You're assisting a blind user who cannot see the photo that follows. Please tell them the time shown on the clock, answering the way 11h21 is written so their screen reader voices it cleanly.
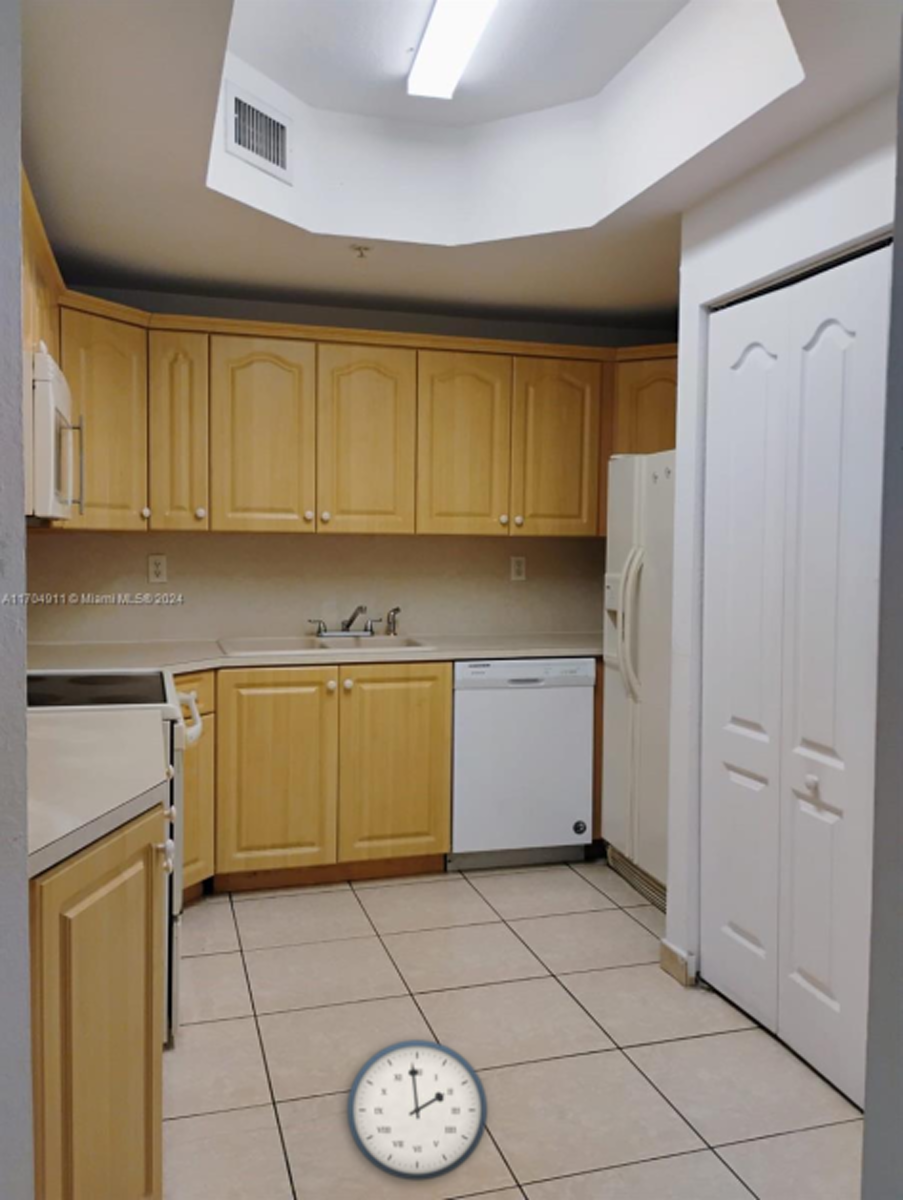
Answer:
1h59
